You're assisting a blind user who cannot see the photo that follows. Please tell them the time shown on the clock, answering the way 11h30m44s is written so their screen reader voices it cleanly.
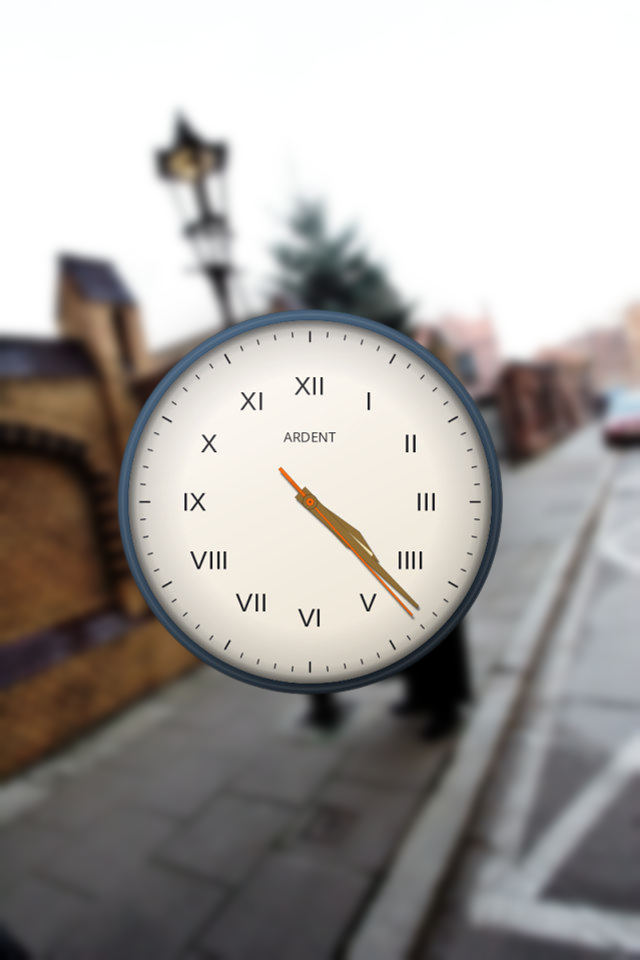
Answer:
4h22m23s
